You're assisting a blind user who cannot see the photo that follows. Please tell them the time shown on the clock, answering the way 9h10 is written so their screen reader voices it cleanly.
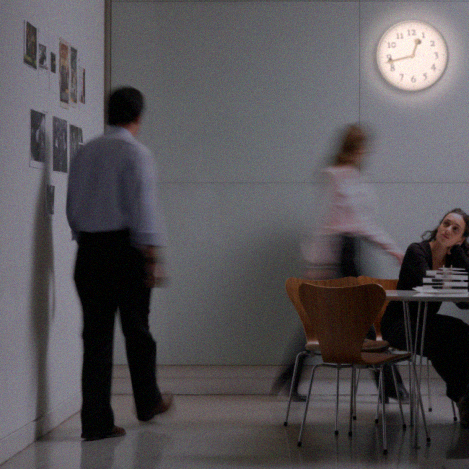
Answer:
12h43
